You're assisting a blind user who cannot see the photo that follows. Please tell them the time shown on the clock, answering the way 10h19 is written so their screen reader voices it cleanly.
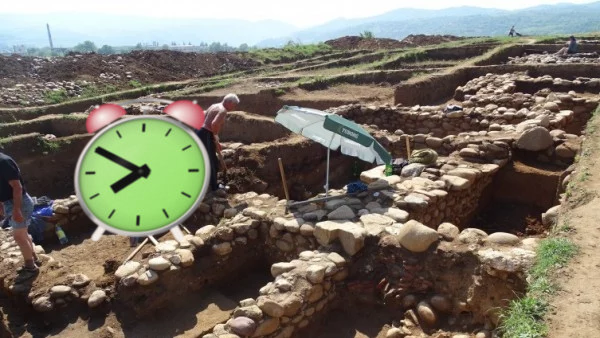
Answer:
7h50
